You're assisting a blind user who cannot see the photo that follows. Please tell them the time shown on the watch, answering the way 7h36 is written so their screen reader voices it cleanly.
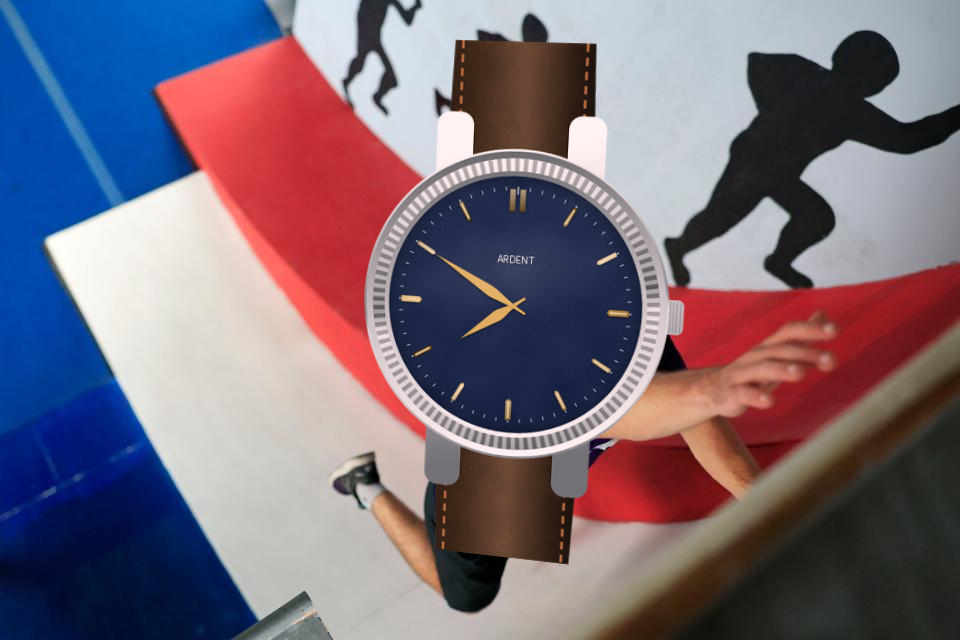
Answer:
7h50
